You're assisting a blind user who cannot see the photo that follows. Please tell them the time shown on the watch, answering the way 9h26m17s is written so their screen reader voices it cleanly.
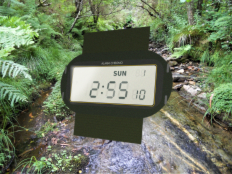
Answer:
2h55m10s
